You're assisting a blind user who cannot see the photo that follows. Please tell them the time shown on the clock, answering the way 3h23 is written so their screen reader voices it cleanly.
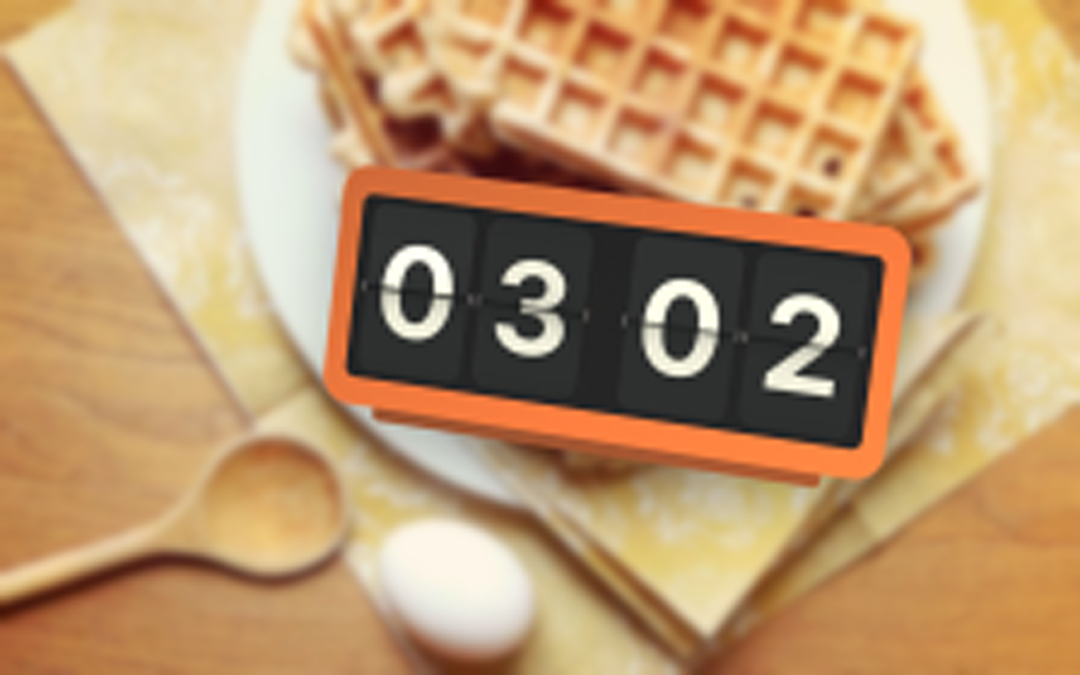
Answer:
3h02
